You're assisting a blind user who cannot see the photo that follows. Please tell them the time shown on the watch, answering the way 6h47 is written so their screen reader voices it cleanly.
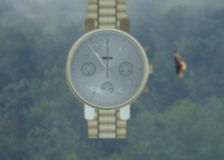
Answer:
10h54
